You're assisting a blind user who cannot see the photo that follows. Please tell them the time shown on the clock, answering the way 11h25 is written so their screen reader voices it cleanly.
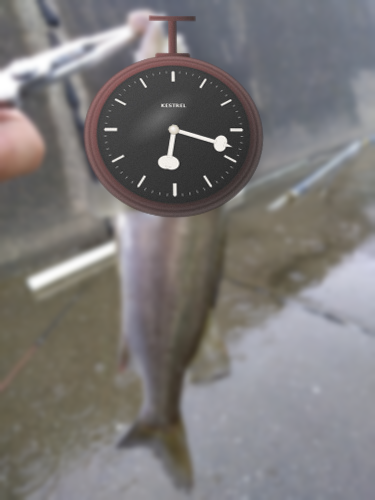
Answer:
6h18
